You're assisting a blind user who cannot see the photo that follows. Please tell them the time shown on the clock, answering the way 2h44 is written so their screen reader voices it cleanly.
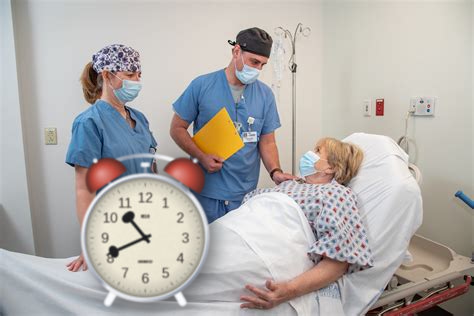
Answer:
10h41
